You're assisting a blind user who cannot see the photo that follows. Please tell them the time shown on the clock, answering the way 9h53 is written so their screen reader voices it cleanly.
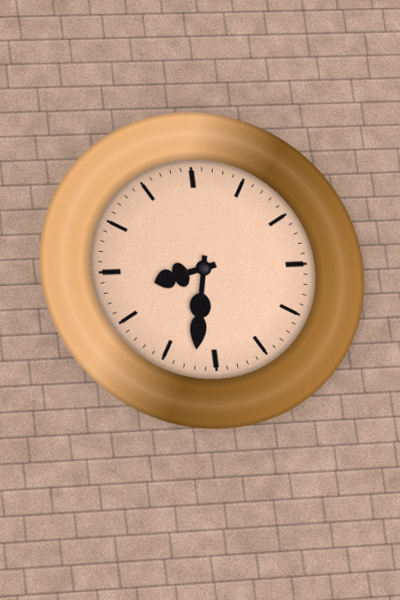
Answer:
8h32
